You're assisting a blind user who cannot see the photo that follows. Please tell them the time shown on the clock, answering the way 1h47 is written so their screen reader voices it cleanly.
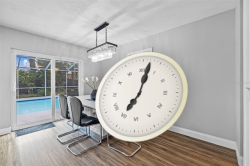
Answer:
7h02
